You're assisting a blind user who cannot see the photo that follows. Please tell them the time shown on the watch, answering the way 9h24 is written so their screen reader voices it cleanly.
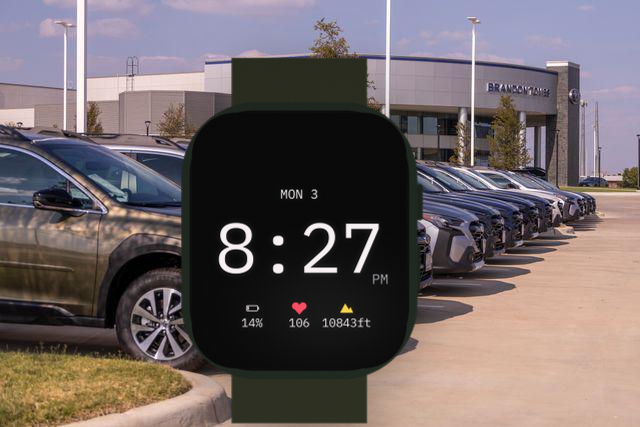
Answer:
8h27
